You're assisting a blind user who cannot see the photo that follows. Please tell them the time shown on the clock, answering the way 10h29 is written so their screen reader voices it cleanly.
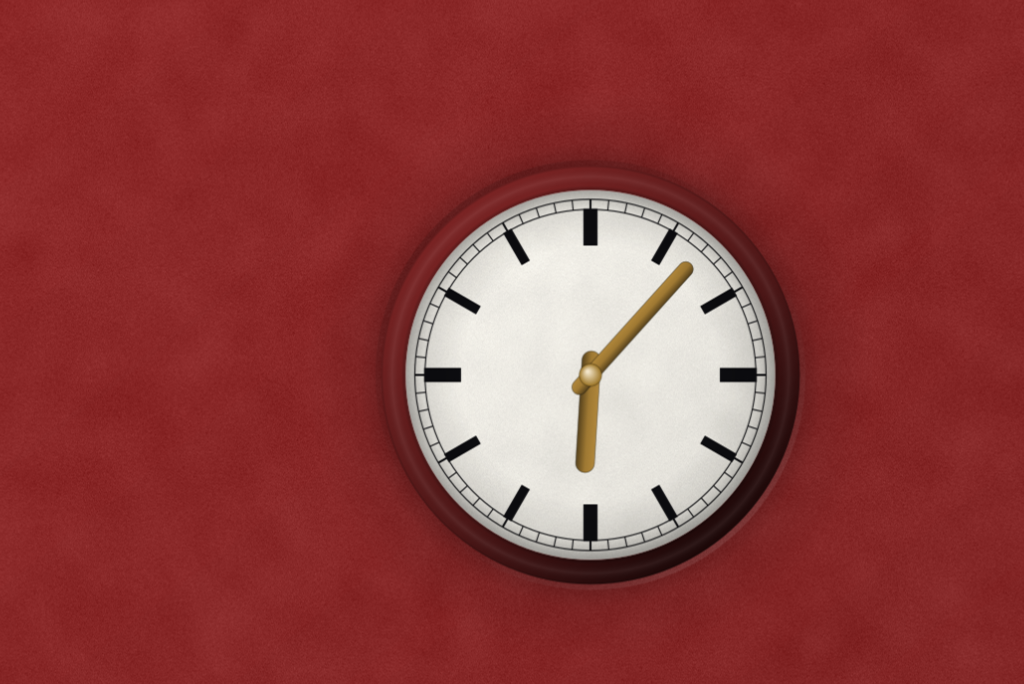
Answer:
6h07
